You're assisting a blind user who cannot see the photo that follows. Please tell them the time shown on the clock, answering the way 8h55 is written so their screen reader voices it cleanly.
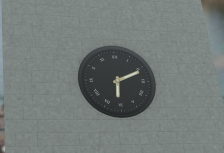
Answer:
6h11
